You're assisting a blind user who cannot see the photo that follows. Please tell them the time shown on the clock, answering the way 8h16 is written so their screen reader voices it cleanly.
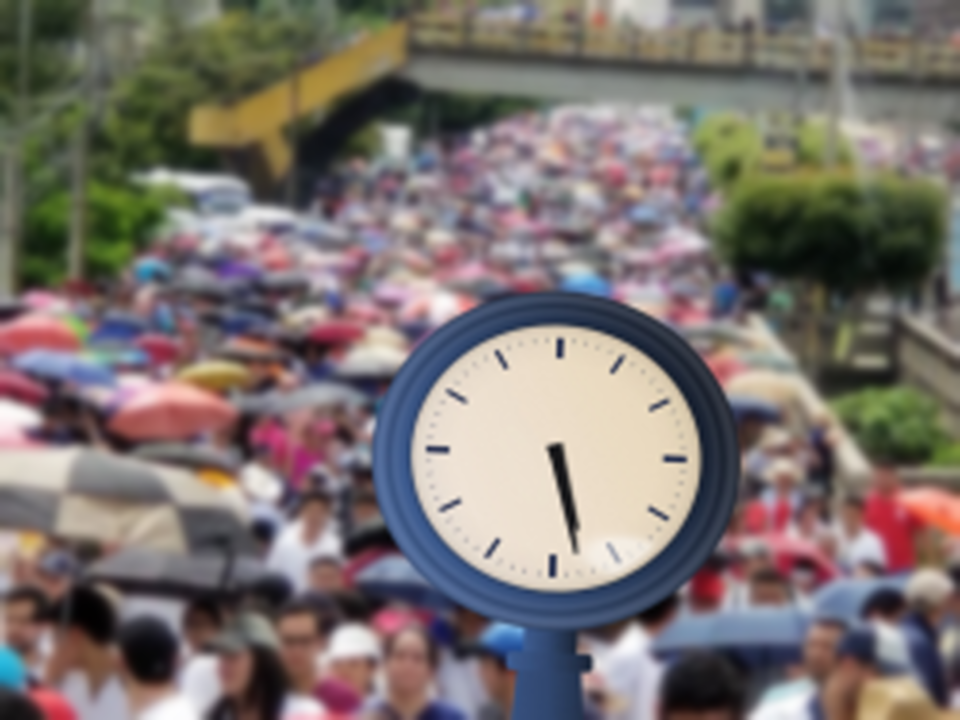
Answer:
5h28
